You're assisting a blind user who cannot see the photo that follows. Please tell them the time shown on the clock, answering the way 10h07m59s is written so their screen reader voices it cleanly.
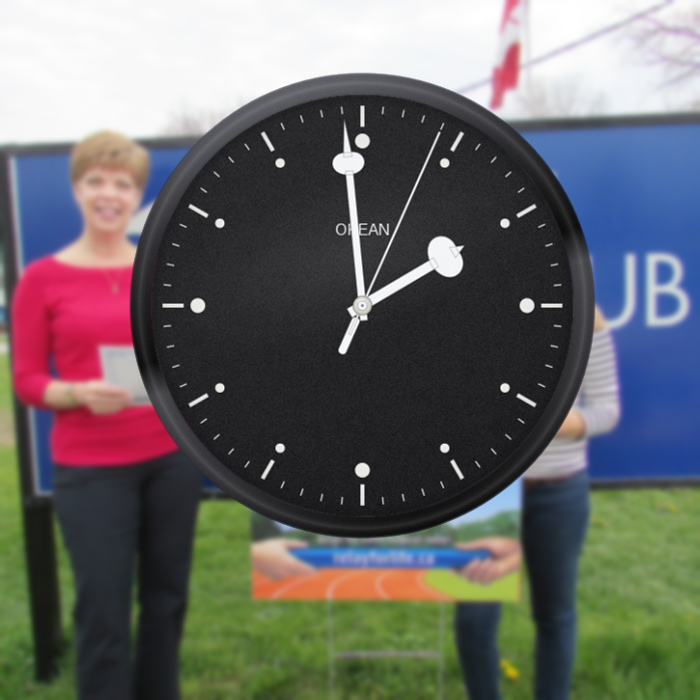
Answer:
1h59m04s
